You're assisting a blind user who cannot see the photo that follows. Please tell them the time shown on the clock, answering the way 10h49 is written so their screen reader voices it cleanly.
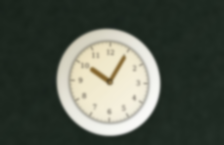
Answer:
10h05
